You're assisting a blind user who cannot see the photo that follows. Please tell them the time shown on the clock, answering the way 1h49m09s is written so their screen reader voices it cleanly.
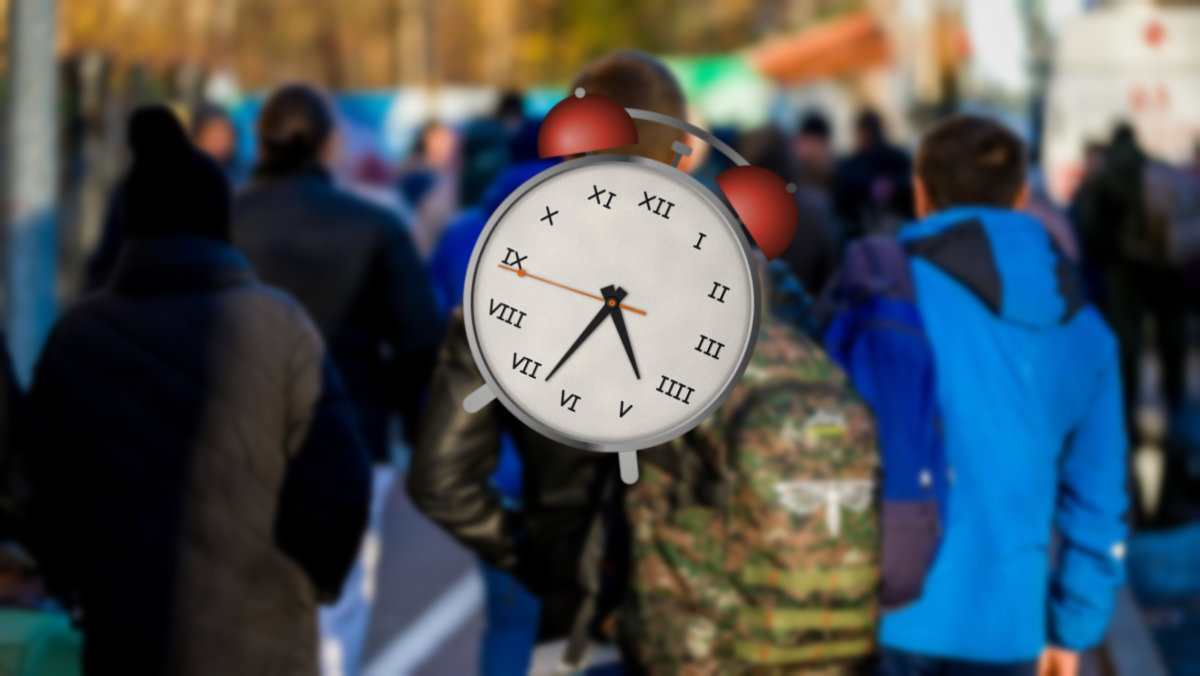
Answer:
4h32m44s
